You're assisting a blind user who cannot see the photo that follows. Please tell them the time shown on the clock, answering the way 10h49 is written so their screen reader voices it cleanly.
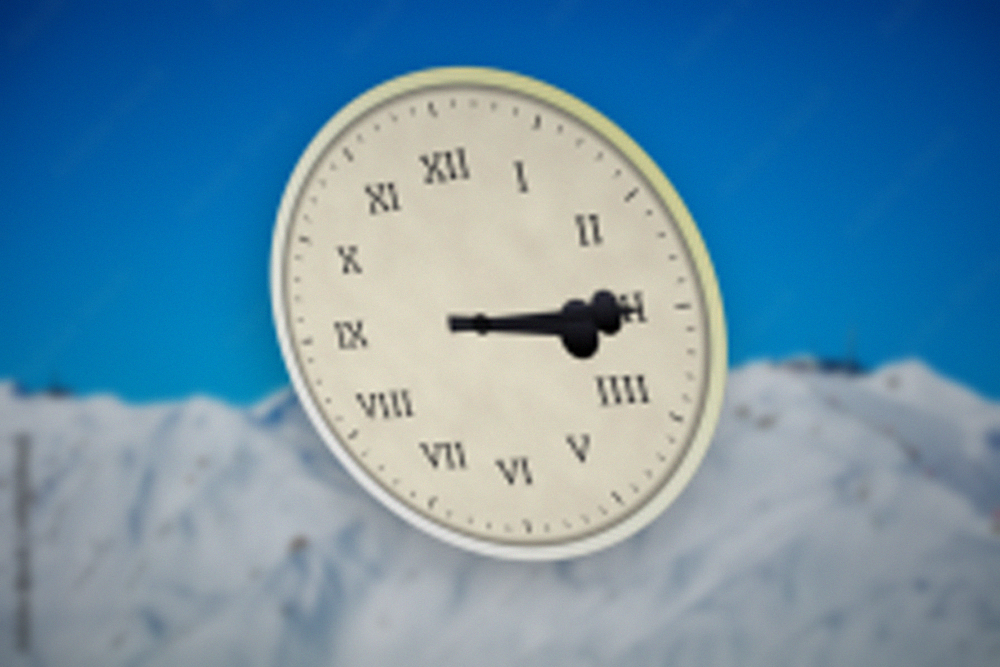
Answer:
3h15
